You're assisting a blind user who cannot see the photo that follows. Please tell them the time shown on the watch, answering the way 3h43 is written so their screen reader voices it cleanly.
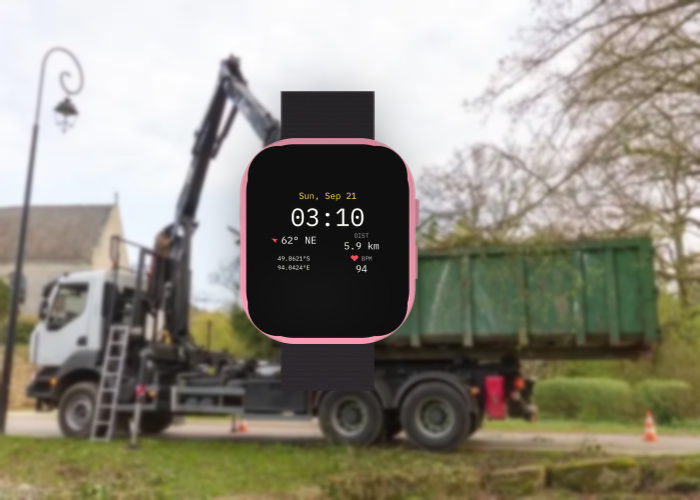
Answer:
3h10
